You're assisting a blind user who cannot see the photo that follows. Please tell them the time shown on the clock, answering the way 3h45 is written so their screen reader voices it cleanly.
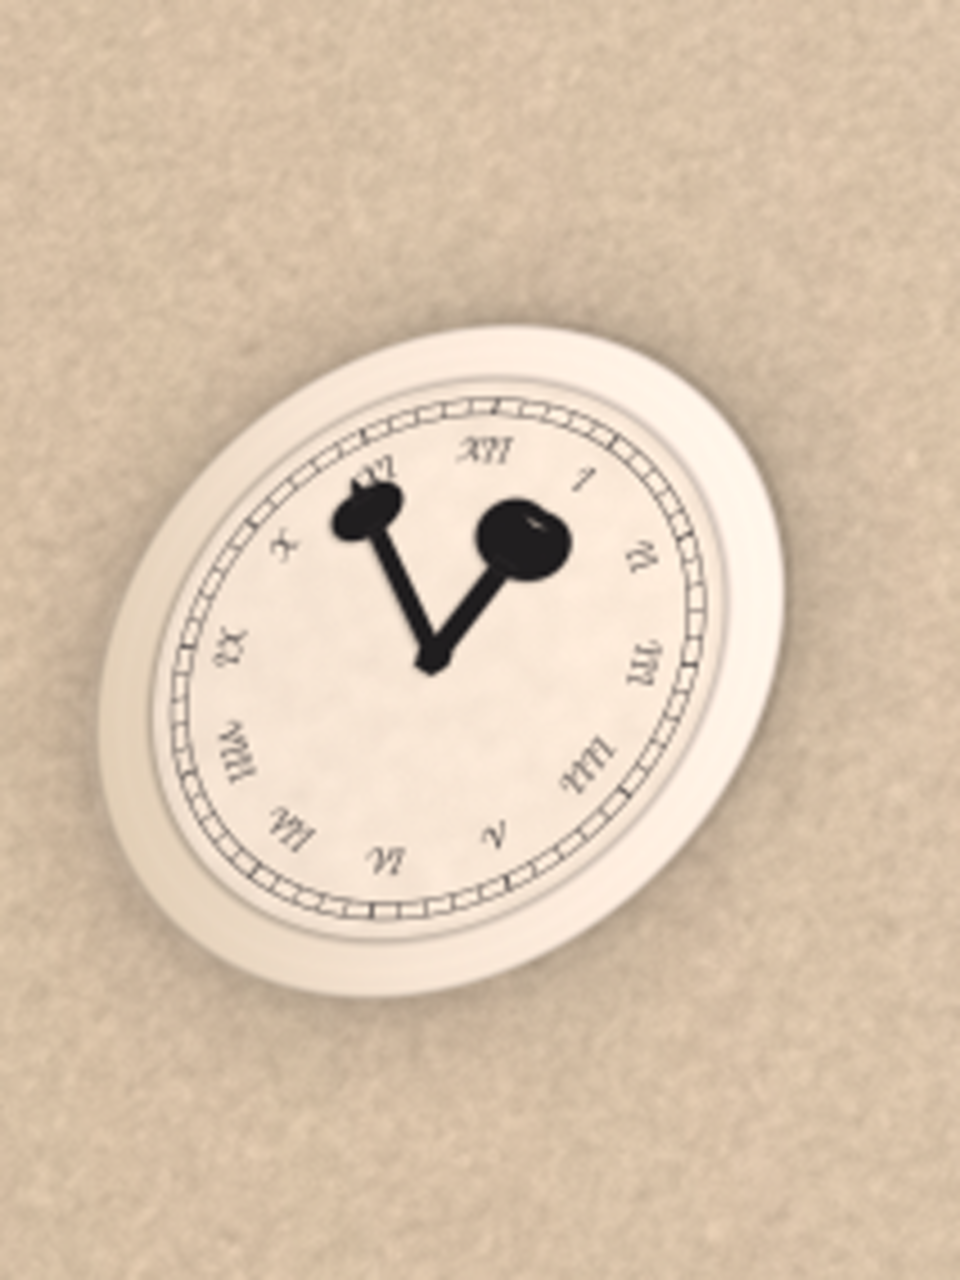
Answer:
12h54
